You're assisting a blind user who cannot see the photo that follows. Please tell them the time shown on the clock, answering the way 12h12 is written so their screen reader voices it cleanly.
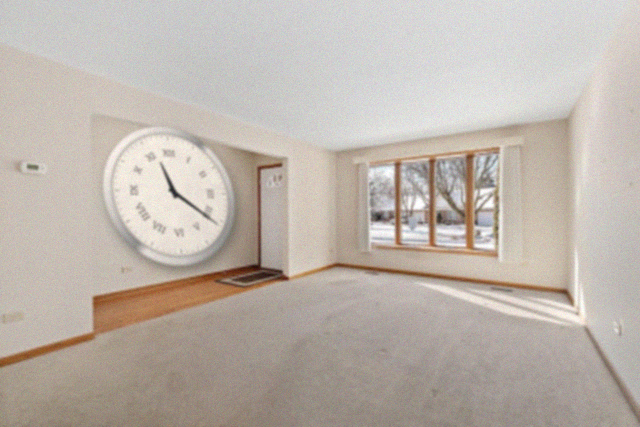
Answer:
11h21
